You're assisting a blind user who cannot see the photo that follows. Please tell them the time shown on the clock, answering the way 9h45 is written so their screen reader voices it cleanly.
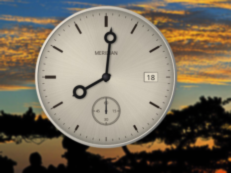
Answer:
8h01
